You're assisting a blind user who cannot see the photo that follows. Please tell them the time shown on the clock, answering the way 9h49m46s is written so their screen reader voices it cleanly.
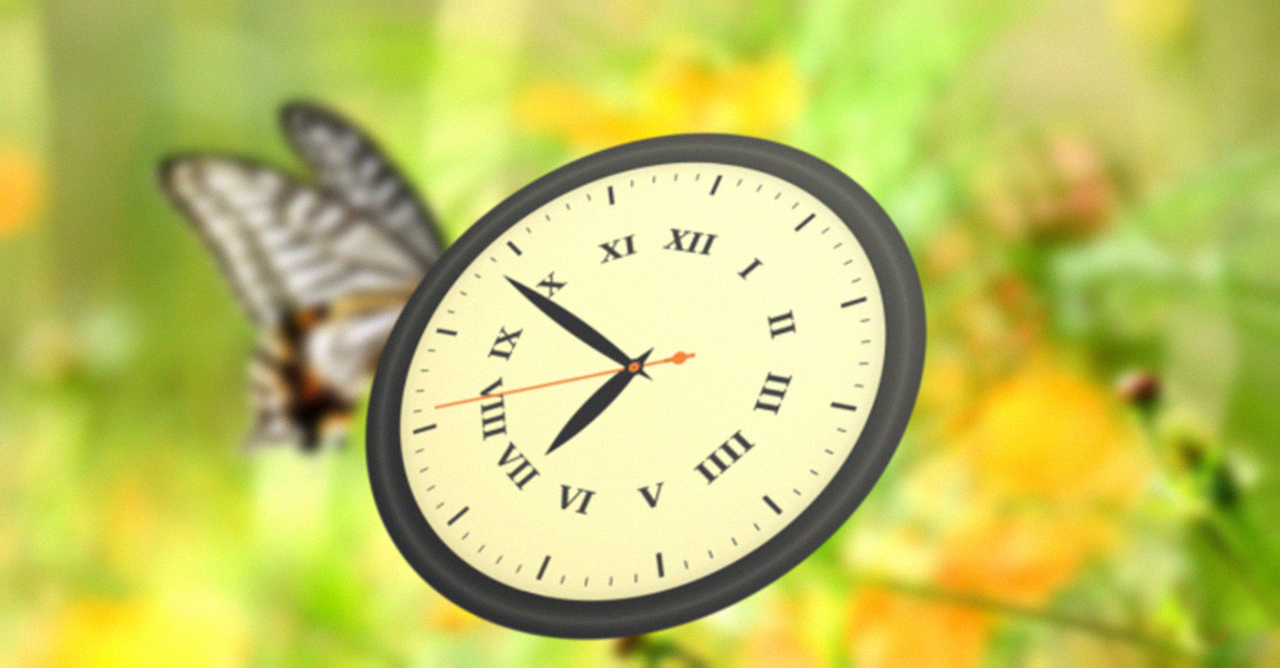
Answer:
6h48m41s
